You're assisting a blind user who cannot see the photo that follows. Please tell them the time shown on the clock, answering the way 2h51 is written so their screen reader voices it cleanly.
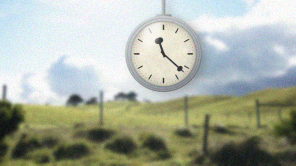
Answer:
11h22
